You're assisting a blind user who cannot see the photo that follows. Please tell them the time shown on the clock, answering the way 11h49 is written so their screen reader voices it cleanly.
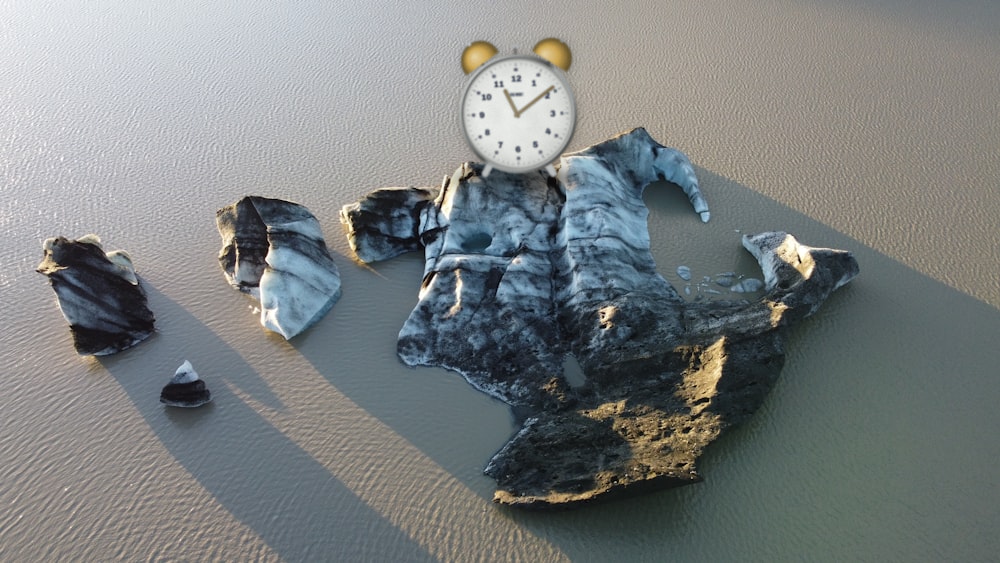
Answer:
11h09
